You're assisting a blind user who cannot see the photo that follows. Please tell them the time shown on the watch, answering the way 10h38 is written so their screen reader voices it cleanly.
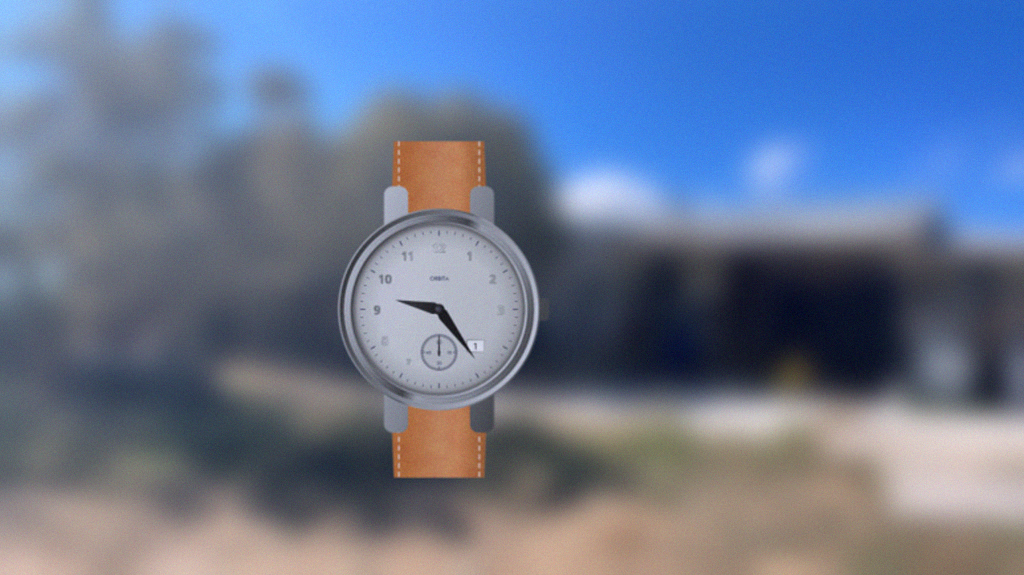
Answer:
9h24
